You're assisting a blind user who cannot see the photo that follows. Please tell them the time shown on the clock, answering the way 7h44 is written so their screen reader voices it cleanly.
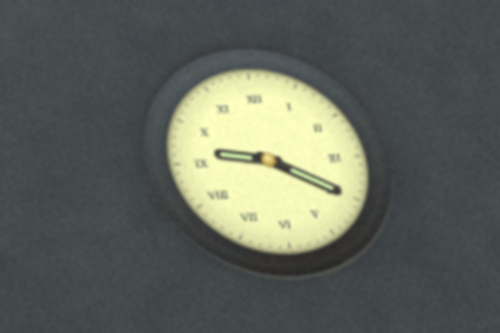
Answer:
9h20
